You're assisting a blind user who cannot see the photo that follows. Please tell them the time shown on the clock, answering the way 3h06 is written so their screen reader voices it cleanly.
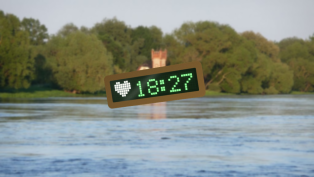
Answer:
18h27
